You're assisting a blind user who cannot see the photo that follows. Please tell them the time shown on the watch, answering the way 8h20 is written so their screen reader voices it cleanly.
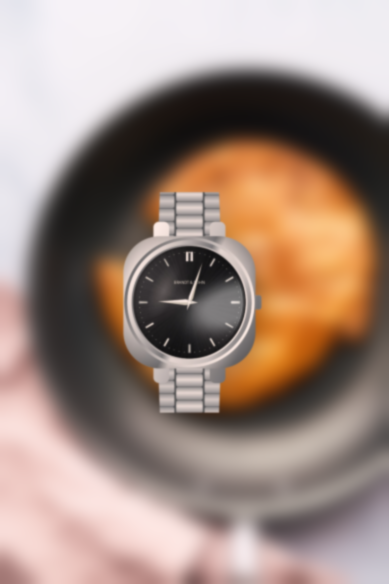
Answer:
9h03
